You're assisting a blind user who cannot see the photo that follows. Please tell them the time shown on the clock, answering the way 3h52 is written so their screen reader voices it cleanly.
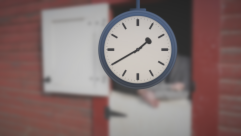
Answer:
1h40
